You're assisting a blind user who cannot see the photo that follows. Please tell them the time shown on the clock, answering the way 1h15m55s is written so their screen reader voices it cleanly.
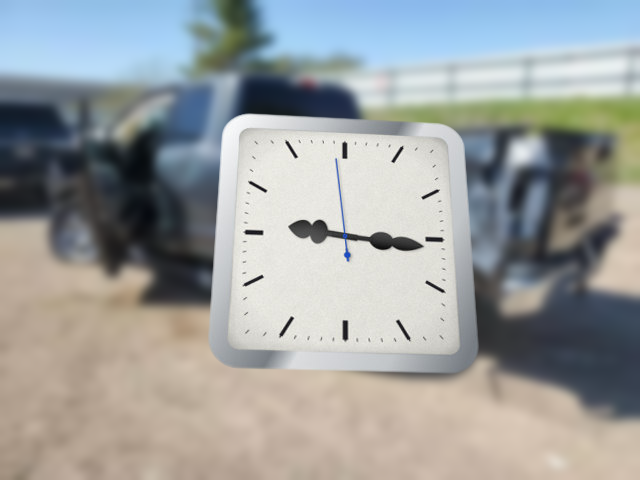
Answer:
9h15m59s
